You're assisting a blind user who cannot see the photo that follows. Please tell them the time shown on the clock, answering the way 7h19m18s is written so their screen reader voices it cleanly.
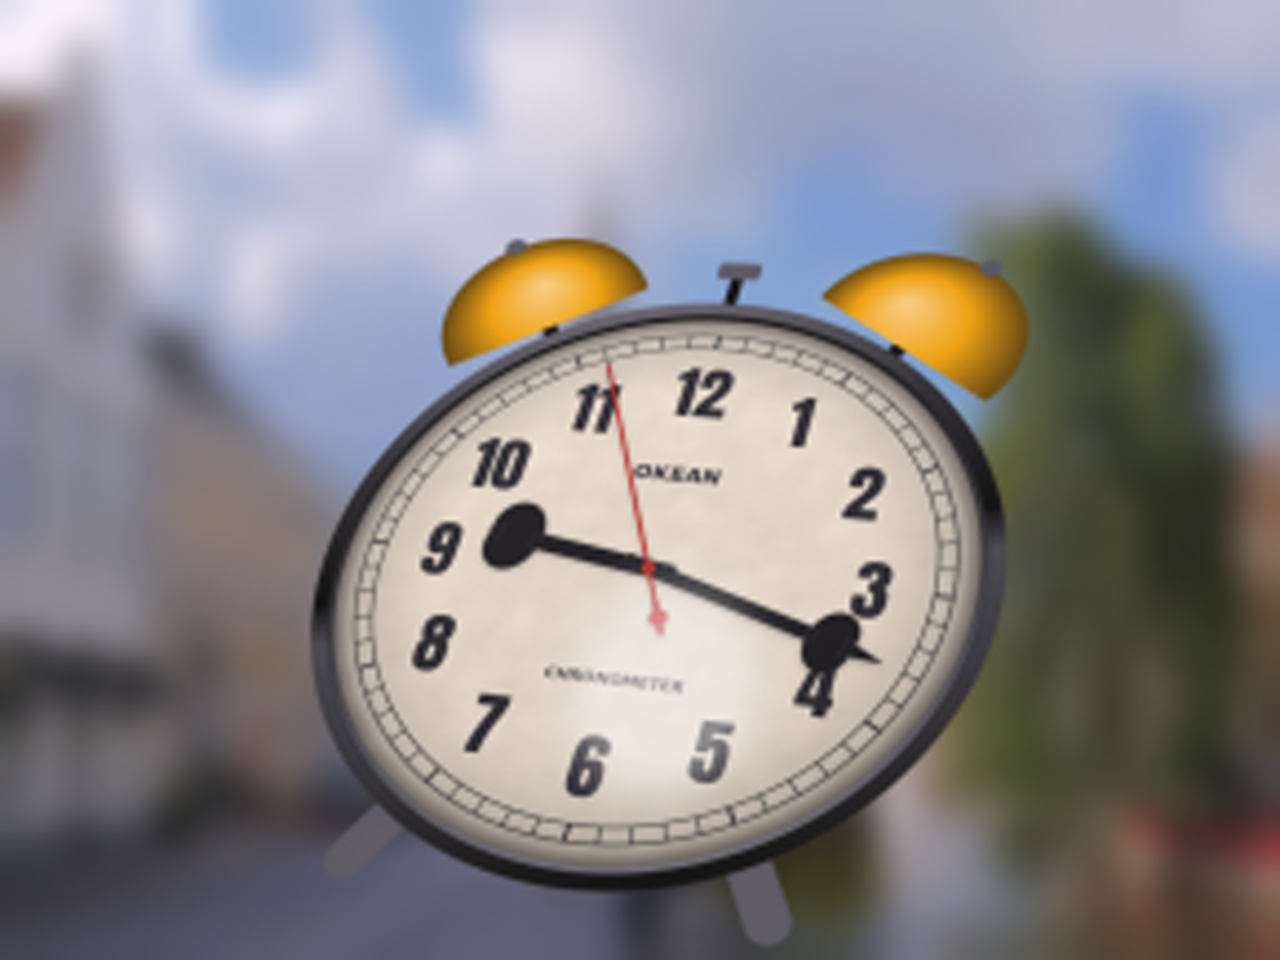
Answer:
9h17m56s
